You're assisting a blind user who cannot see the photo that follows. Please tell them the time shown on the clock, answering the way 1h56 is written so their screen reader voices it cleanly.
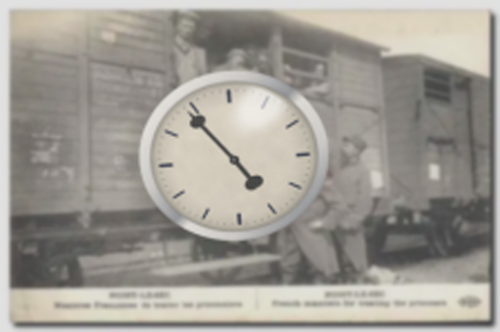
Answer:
4h54
